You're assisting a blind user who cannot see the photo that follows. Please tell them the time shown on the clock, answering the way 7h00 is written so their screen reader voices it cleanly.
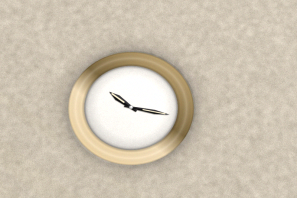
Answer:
10h17
